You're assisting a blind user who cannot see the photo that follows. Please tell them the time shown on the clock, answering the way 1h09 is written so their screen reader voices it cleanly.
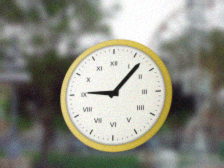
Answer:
9h07
